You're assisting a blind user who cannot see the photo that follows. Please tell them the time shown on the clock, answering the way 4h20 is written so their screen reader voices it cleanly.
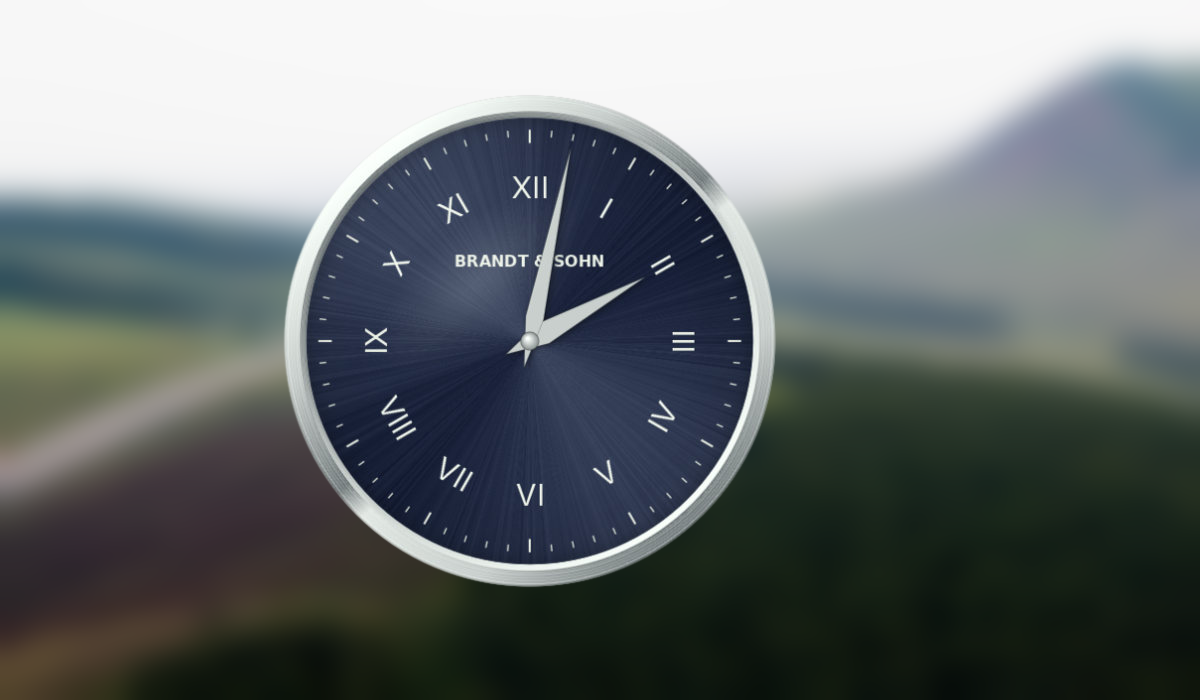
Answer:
2h02
